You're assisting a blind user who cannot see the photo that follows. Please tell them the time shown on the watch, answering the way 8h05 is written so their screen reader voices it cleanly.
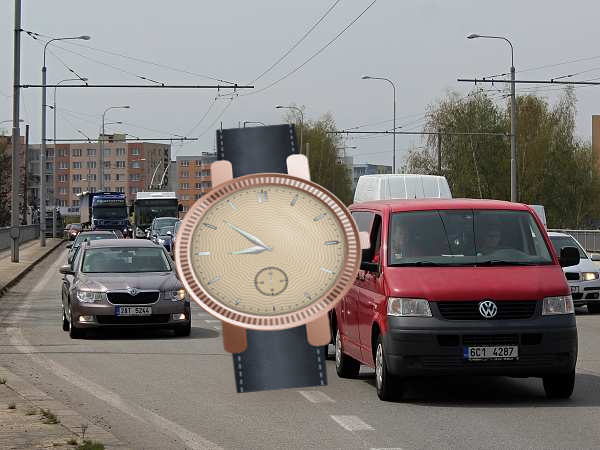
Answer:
8h52
